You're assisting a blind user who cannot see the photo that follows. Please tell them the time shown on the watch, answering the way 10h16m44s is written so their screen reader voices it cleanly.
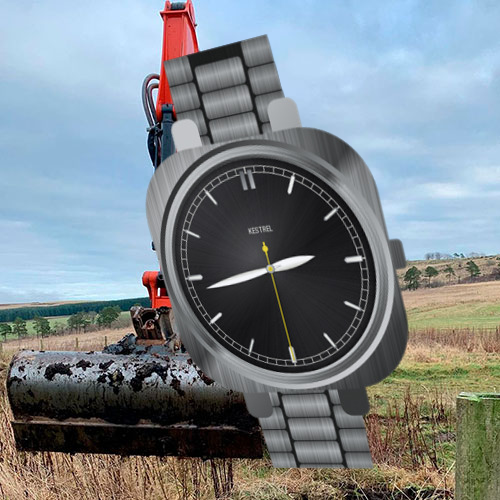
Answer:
2h43m30s
